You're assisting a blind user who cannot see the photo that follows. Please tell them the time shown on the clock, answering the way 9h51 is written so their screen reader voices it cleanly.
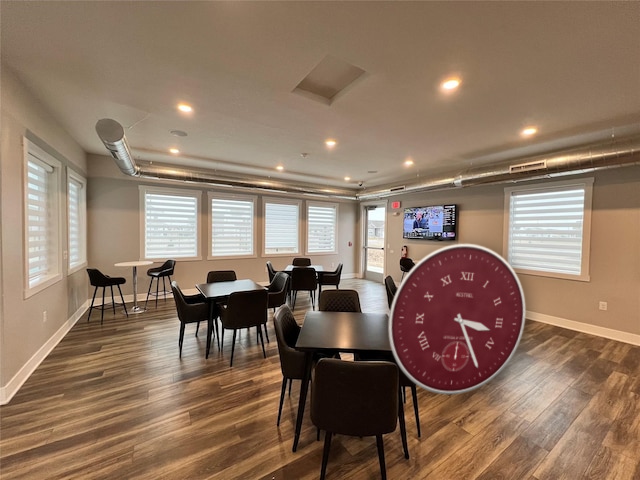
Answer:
3h25
